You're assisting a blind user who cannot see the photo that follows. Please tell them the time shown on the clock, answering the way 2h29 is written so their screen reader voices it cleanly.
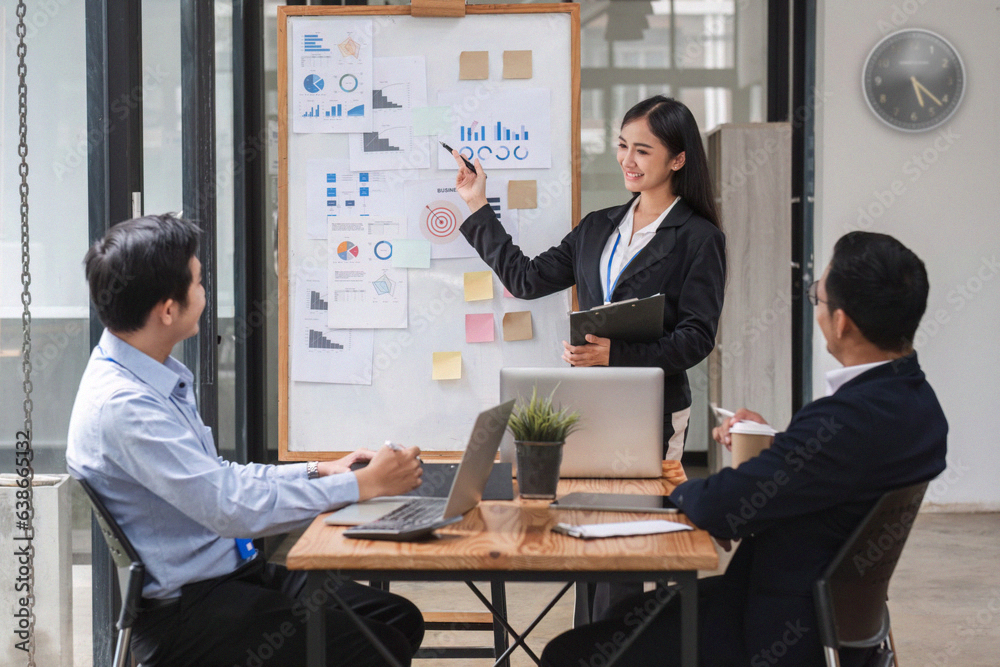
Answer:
5h22
